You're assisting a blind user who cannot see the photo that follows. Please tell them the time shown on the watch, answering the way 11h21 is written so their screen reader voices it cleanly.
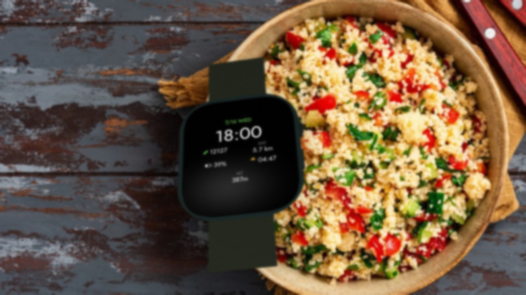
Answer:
18h00
